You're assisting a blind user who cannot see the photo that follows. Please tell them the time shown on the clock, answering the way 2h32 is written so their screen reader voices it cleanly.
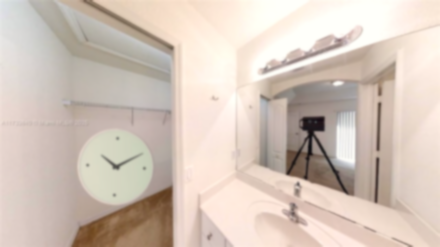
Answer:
10h10
